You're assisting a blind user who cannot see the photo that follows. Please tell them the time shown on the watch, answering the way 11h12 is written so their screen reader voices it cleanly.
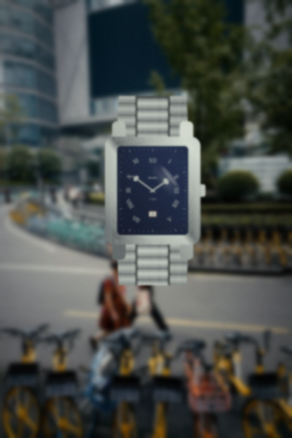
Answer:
1h51
